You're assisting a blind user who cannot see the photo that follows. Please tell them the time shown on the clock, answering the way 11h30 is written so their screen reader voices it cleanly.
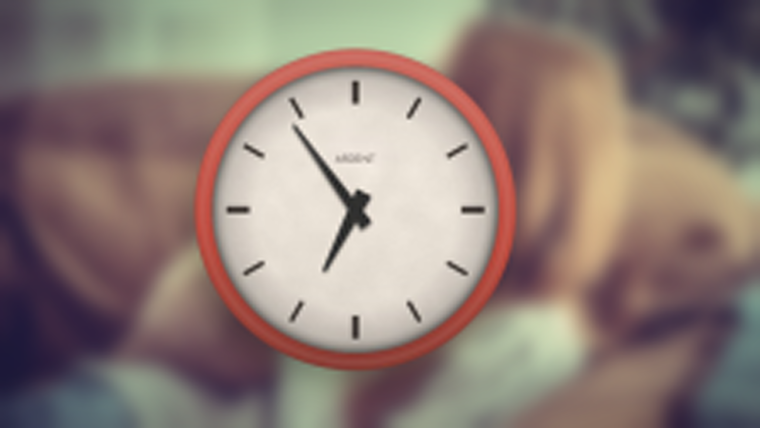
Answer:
6h54
